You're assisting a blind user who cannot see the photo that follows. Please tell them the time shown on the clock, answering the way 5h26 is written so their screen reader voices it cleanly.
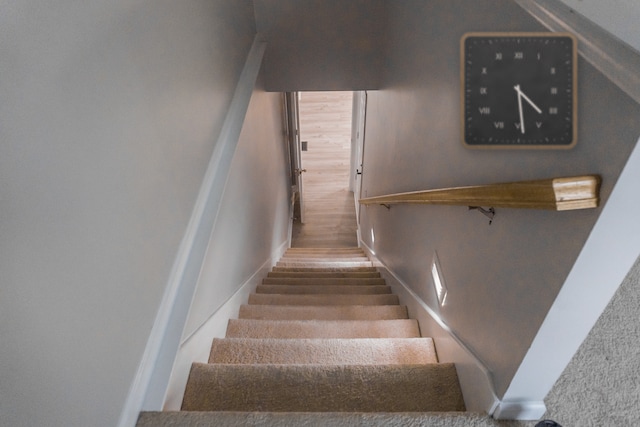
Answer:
4h29
